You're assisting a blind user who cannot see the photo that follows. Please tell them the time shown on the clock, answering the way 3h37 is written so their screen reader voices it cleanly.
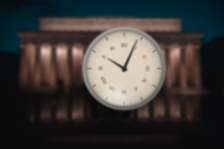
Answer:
10h04
